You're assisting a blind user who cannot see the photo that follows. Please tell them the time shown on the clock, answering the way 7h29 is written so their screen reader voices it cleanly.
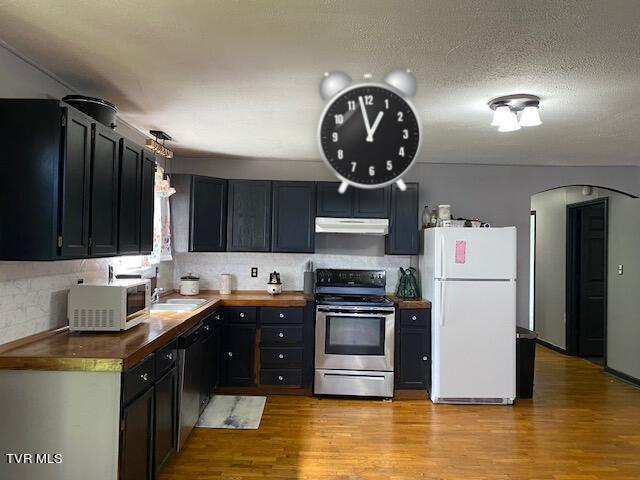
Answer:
12h58
